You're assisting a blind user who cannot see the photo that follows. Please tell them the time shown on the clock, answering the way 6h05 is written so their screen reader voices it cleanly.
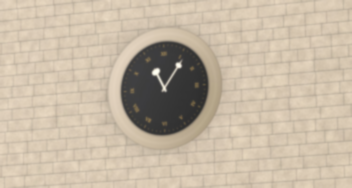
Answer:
11h06
